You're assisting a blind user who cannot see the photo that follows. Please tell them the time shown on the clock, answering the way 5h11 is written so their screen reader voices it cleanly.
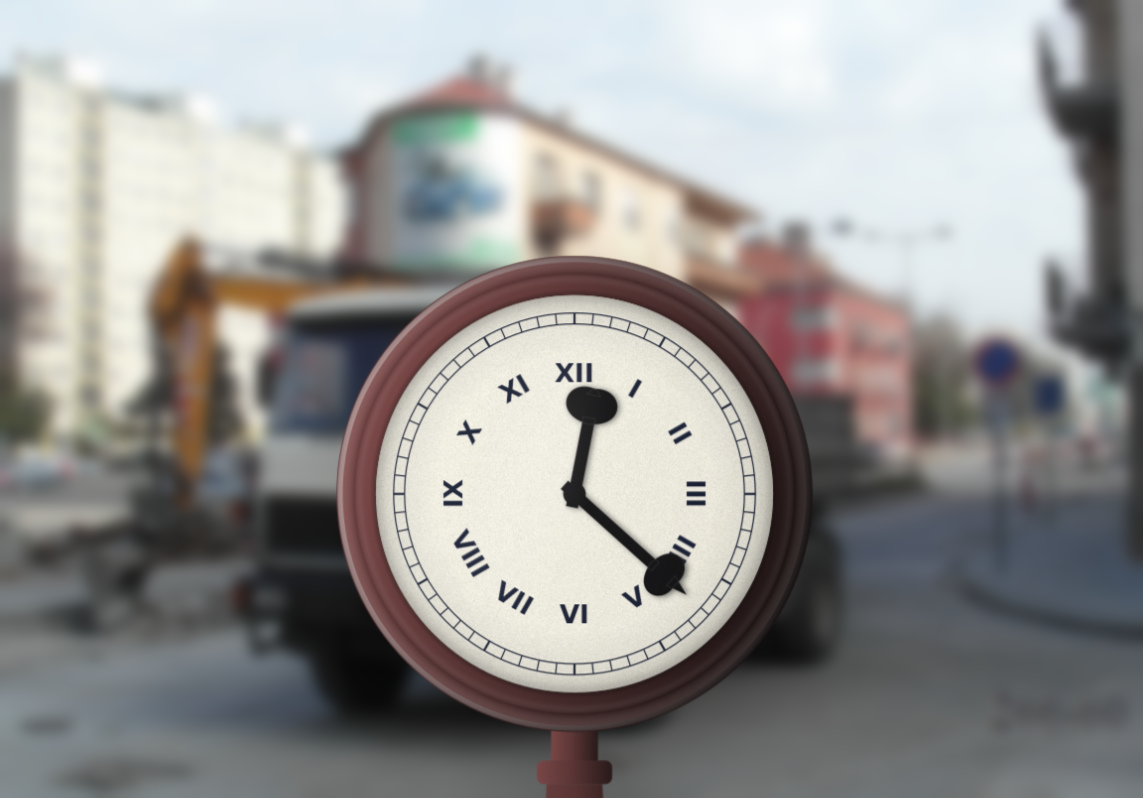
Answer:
12h22
